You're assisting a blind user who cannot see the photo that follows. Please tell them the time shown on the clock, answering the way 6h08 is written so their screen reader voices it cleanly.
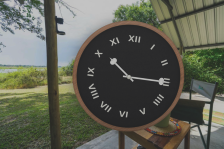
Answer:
10h15
